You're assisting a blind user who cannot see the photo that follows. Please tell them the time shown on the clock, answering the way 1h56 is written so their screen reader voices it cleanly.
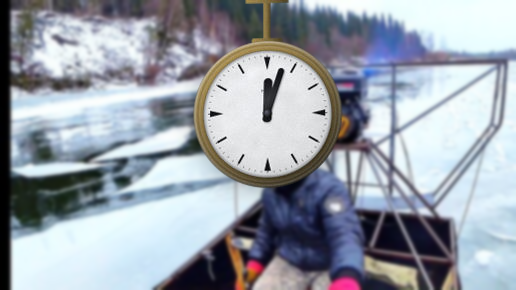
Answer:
12h03
